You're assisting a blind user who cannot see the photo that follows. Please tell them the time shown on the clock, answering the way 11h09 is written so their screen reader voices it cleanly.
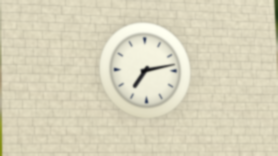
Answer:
7h13
